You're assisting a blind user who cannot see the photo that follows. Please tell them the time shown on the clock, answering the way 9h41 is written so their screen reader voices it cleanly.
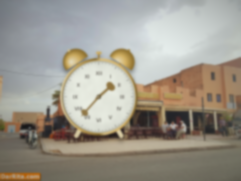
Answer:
1h37
